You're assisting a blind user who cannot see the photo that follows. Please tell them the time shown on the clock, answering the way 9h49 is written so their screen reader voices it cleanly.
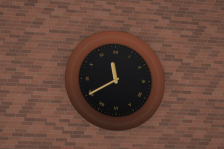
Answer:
11h40
